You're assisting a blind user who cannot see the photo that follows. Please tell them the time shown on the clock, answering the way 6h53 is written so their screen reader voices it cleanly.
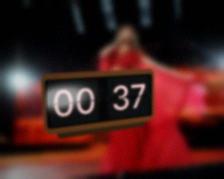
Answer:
0h37
